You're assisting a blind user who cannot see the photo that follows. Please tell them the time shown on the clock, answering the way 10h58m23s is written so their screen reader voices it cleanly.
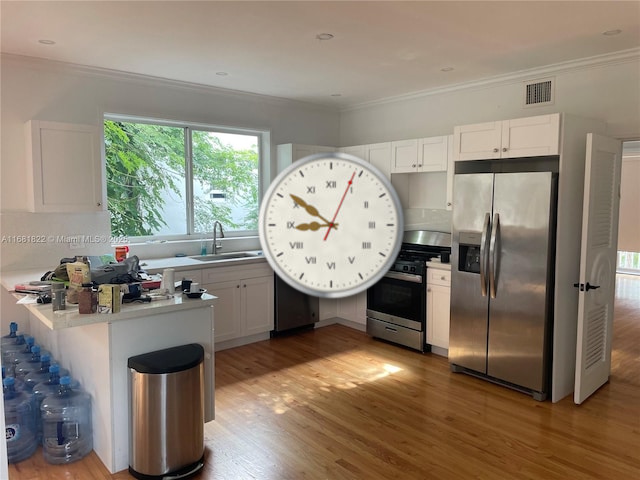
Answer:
8h51m04s
